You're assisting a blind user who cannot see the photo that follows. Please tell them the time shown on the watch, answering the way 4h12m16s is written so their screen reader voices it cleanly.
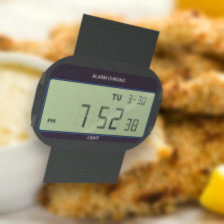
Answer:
7h52m38s
